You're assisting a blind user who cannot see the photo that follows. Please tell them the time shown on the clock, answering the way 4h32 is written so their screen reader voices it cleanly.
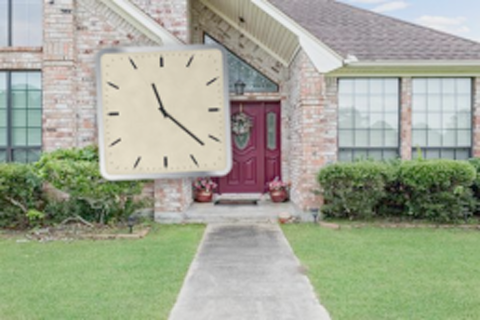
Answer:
11h22
